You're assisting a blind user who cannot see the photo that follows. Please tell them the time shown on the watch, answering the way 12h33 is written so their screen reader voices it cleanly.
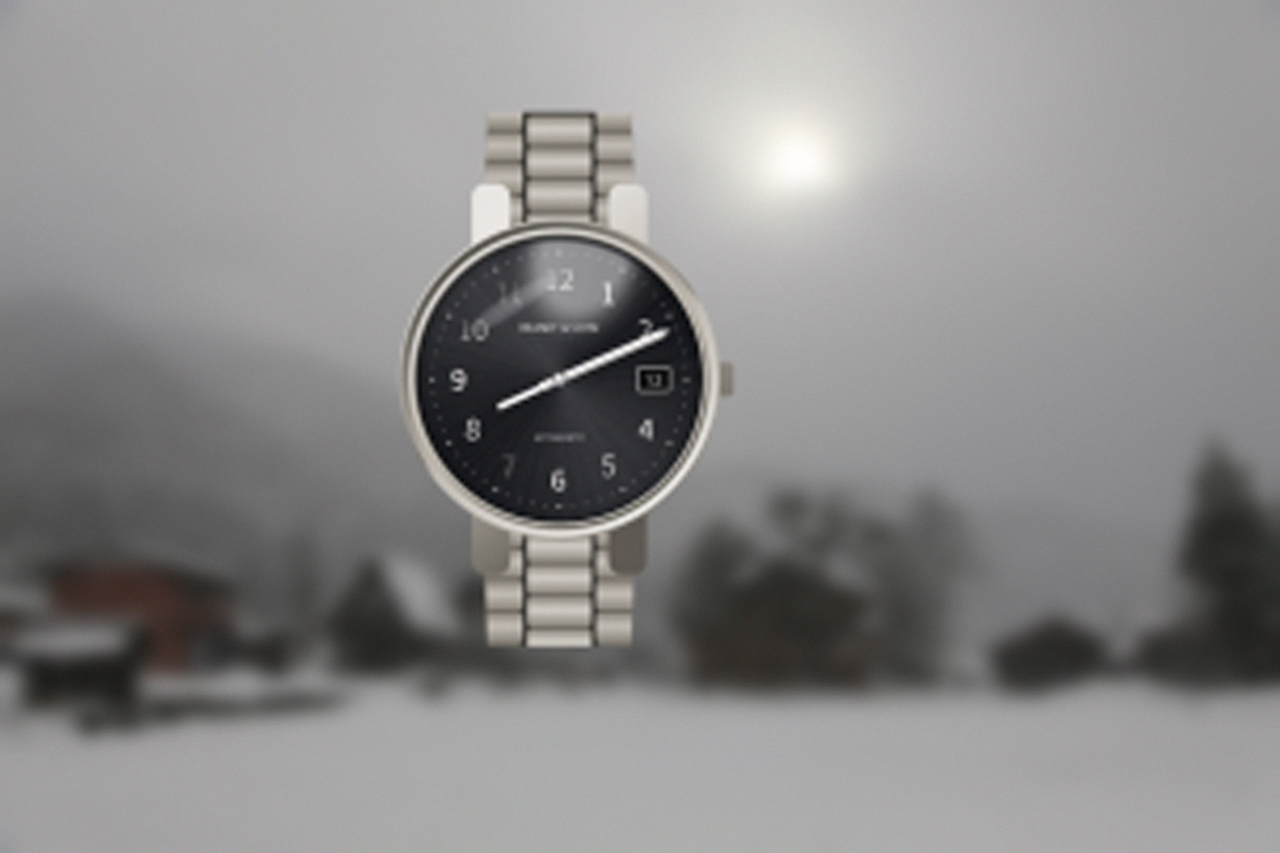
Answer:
8h11
